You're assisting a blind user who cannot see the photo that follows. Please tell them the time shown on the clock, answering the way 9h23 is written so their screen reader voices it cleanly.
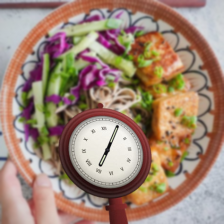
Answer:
7h05
